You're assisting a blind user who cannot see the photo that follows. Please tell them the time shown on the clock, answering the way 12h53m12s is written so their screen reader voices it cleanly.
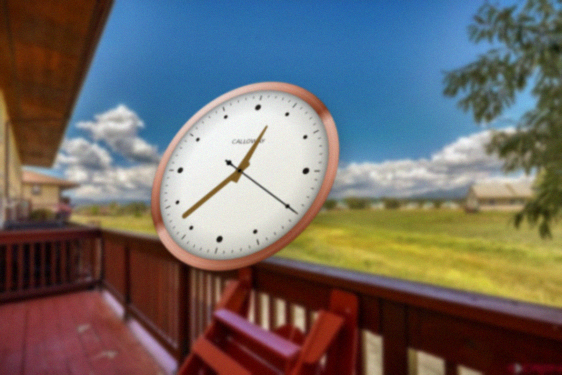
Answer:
12h37m20s
